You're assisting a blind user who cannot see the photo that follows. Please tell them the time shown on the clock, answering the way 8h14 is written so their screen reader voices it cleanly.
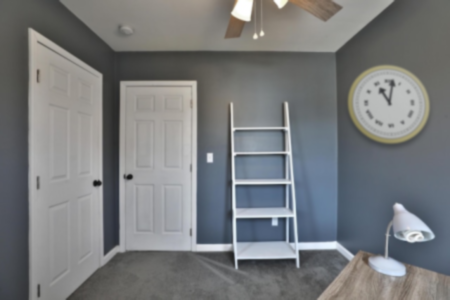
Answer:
11h02
